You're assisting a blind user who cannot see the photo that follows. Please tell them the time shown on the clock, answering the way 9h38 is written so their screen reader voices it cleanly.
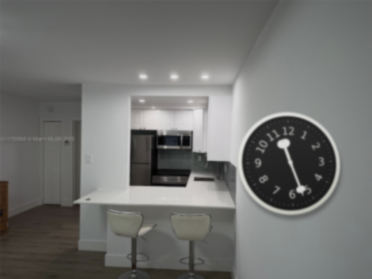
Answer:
11h27
